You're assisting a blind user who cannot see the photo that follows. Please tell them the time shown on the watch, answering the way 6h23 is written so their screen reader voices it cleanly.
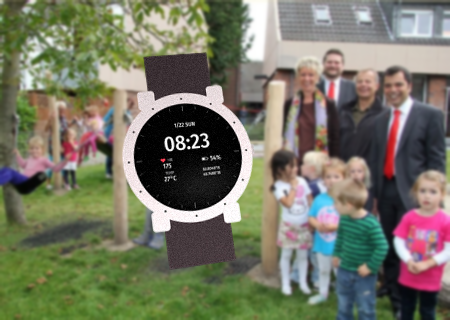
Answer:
8h23
